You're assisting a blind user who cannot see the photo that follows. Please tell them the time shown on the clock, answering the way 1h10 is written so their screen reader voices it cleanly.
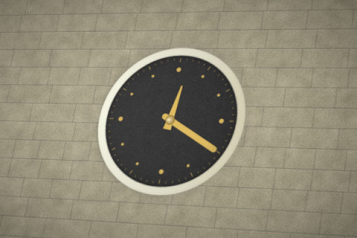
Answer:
12h20
